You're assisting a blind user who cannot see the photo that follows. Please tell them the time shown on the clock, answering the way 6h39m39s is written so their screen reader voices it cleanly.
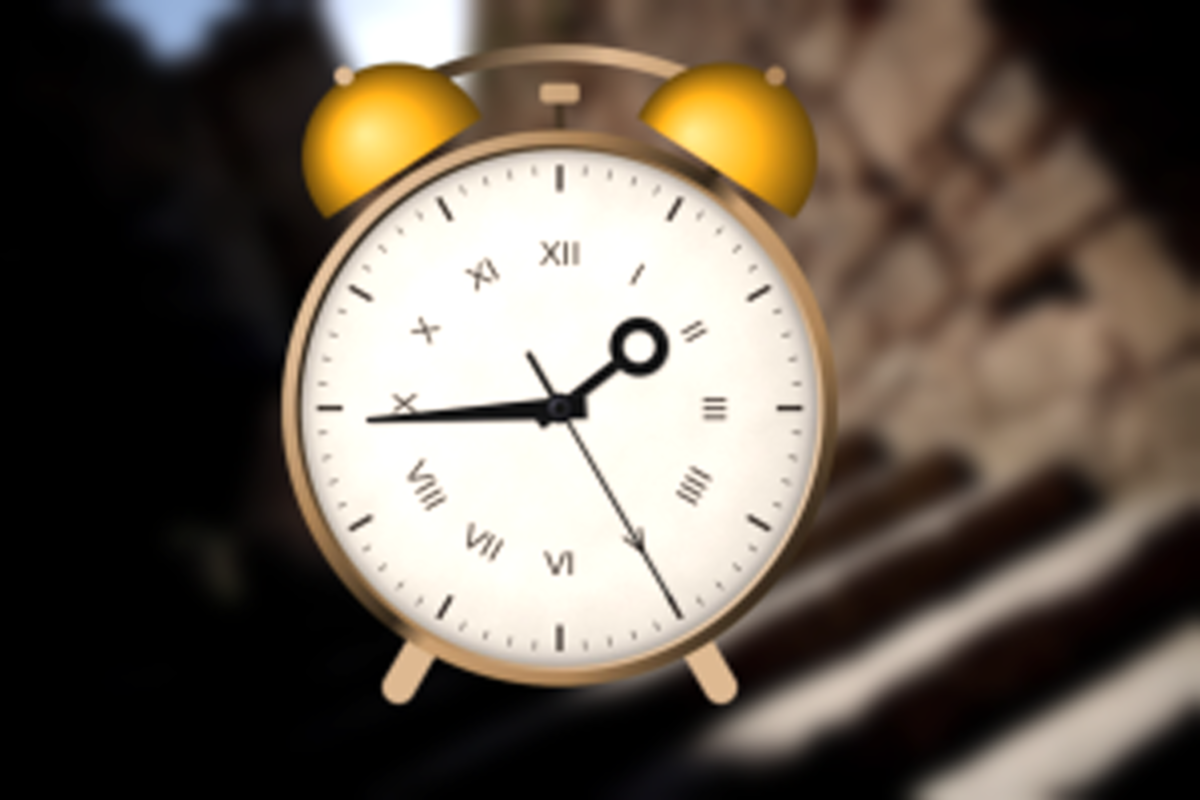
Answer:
1h44m25s
